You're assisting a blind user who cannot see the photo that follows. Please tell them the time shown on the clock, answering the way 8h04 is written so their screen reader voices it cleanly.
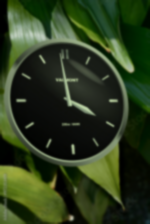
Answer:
3h59
